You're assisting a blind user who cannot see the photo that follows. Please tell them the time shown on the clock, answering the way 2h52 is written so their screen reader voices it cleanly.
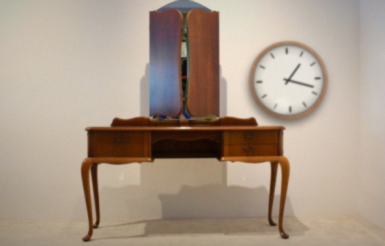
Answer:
1h18
